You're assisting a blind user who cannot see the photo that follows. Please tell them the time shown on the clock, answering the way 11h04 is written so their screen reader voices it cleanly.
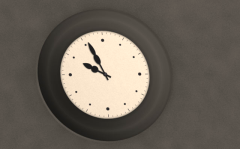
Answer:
9h56
